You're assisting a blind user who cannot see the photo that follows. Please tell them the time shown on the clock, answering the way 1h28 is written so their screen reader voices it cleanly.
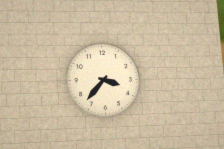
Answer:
3h37
